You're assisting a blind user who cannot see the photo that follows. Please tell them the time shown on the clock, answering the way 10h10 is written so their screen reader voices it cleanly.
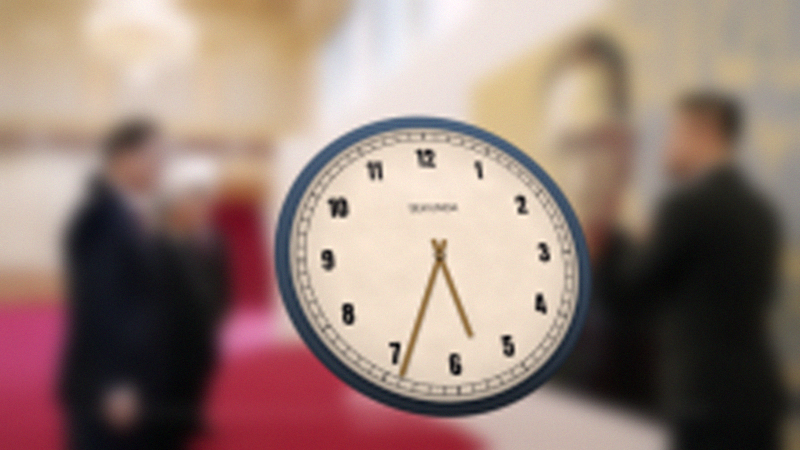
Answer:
5h34
